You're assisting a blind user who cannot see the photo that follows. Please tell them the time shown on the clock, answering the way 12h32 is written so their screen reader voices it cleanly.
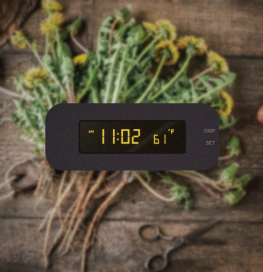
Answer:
11h02
